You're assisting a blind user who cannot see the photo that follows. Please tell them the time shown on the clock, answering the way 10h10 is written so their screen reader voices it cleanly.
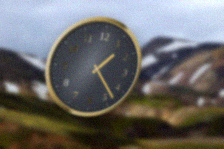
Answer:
1h23
